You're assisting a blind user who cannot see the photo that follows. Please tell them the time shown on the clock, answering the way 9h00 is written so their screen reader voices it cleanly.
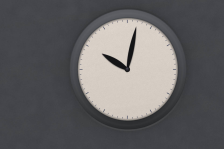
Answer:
10h02
